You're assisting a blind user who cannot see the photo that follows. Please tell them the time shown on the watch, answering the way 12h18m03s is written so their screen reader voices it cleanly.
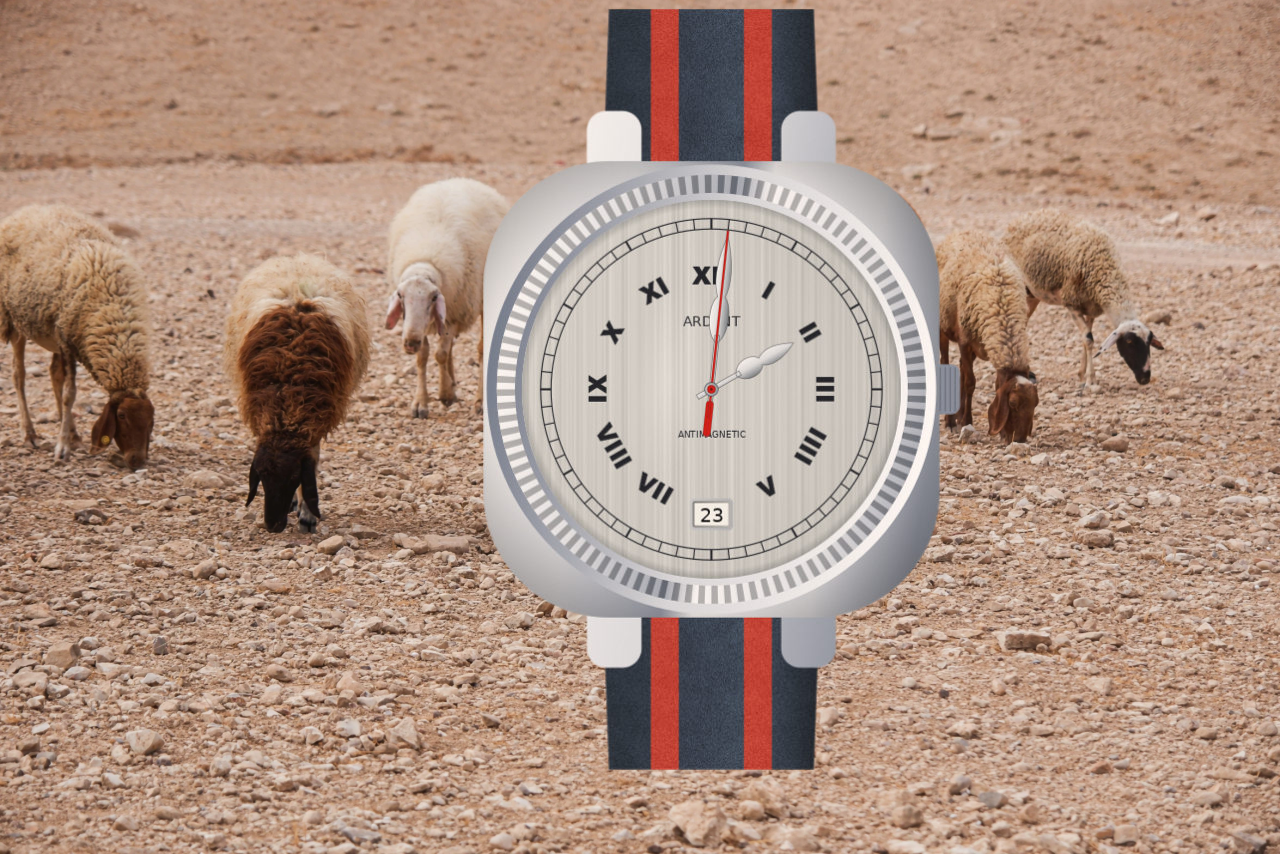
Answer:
2h01m01s
